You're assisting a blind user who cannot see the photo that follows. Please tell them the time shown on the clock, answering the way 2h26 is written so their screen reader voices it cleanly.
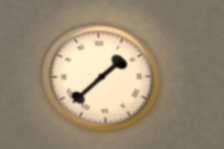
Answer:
1h38
